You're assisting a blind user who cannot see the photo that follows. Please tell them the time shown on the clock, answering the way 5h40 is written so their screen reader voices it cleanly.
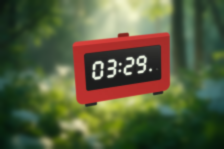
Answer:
3h29
